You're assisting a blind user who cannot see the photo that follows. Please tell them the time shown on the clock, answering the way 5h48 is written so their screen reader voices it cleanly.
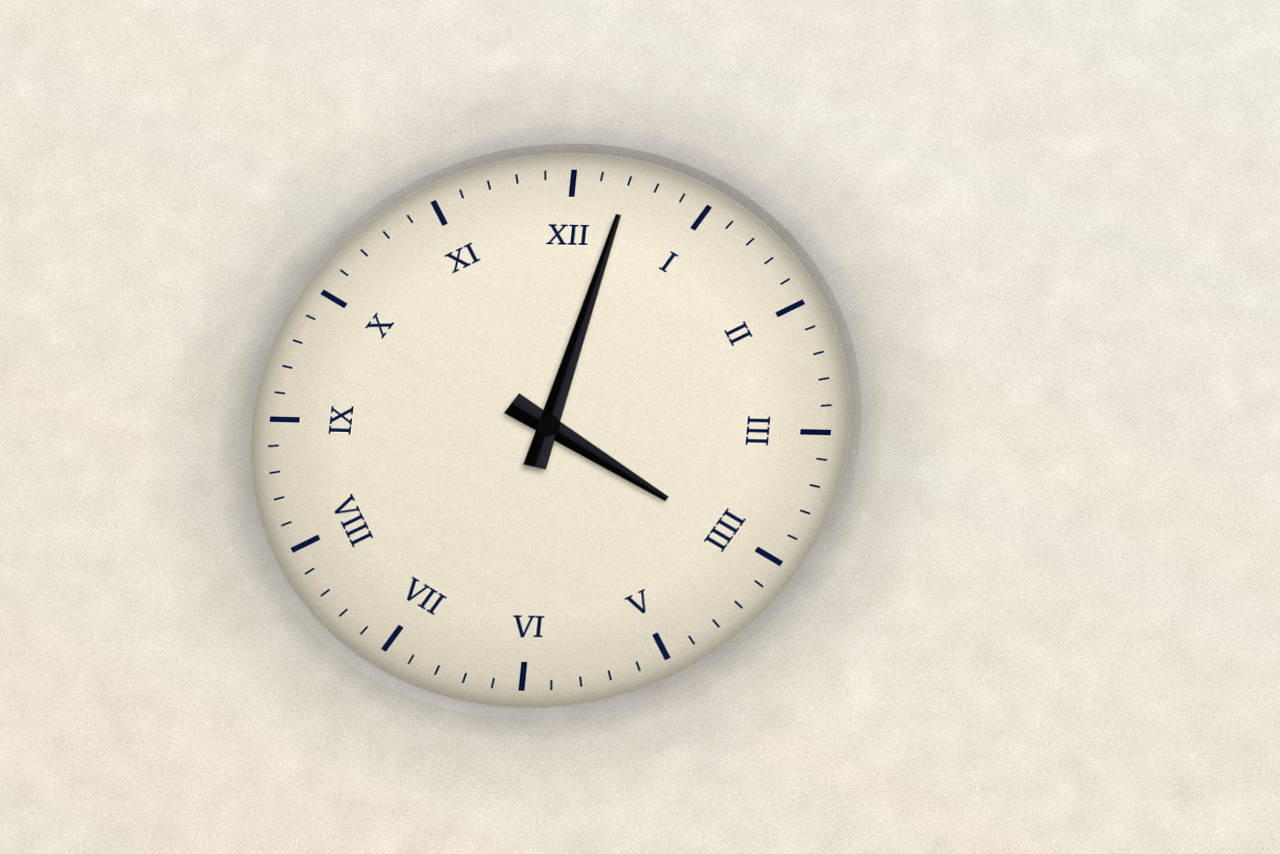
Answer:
4h02
